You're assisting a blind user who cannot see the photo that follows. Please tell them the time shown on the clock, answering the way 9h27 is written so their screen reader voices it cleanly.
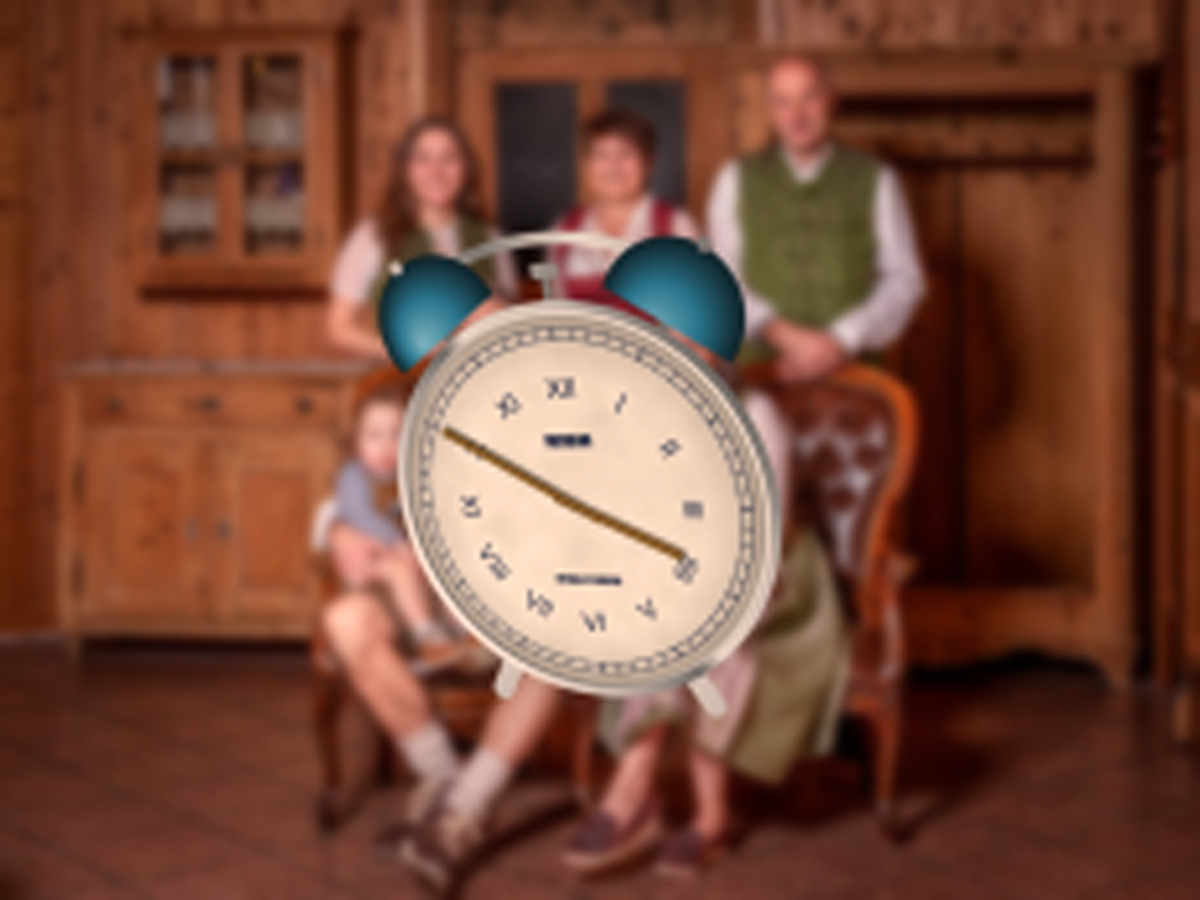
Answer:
3h50
